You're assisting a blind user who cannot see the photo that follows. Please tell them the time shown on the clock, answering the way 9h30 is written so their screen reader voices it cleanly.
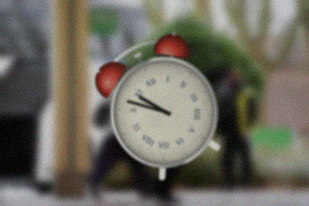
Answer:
10h52
